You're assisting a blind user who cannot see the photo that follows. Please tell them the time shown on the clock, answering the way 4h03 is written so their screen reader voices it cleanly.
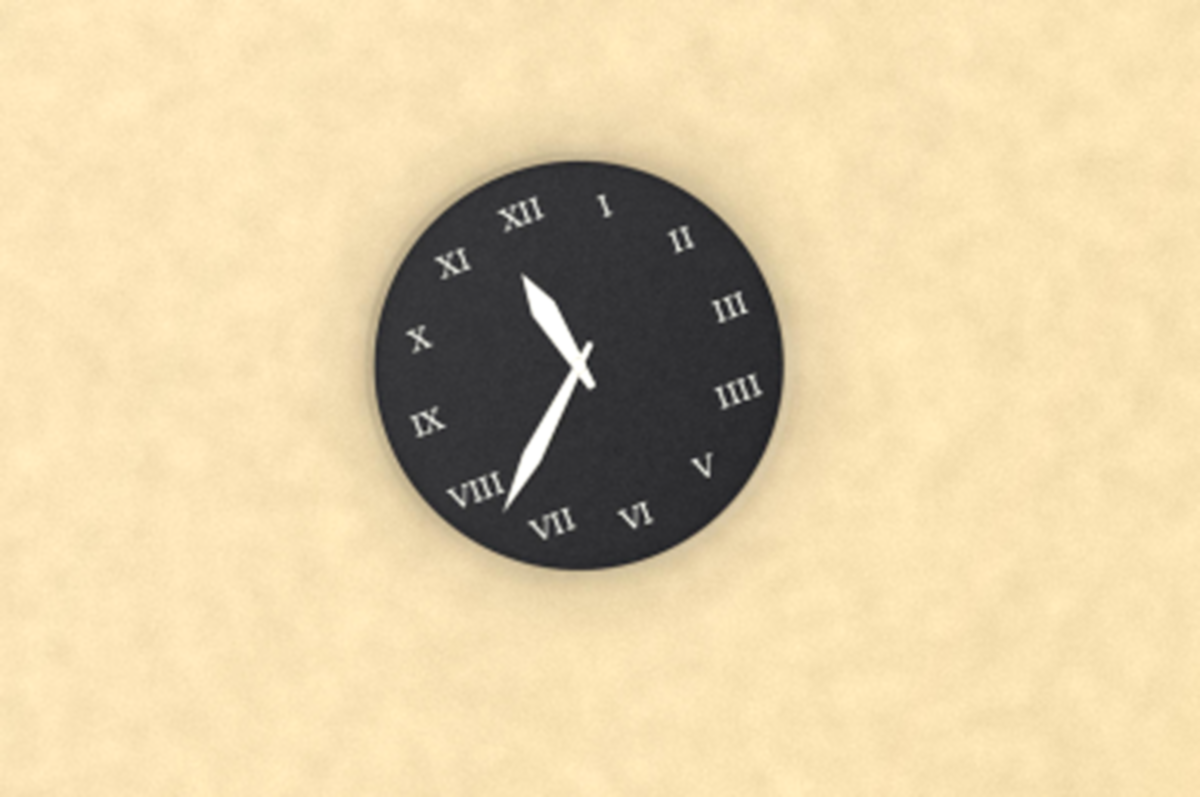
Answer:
11h38
